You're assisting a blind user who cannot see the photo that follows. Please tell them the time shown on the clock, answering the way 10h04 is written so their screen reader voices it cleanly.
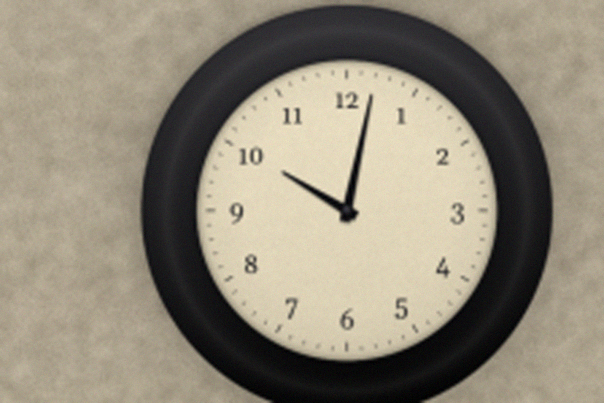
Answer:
10h02
